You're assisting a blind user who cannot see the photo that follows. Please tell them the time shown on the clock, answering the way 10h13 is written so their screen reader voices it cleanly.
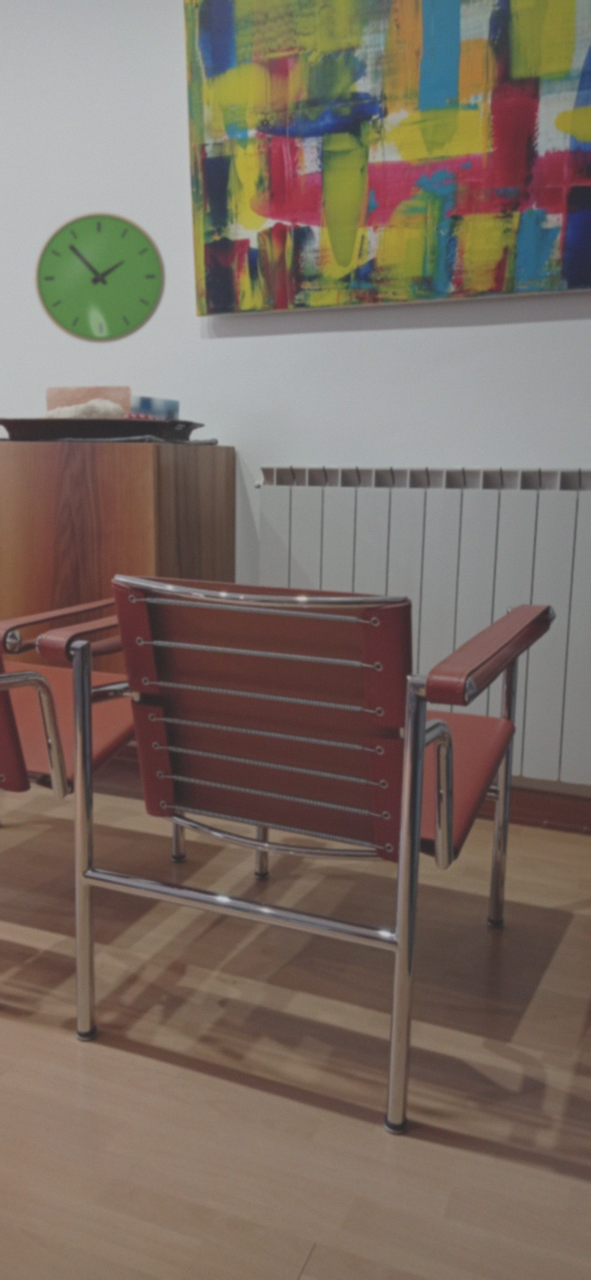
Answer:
1h53
